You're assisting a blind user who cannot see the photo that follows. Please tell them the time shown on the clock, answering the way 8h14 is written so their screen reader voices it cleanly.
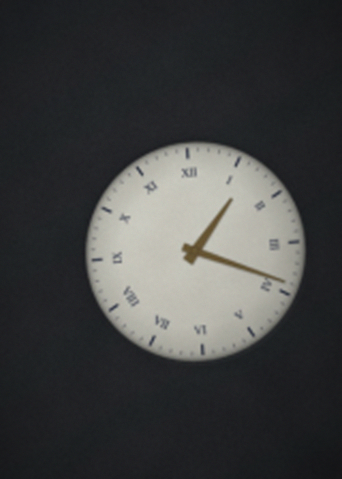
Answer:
1h19
